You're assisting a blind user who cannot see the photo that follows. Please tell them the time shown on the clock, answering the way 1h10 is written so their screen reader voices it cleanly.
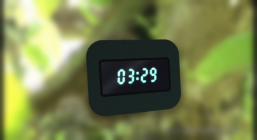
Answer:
3h29
